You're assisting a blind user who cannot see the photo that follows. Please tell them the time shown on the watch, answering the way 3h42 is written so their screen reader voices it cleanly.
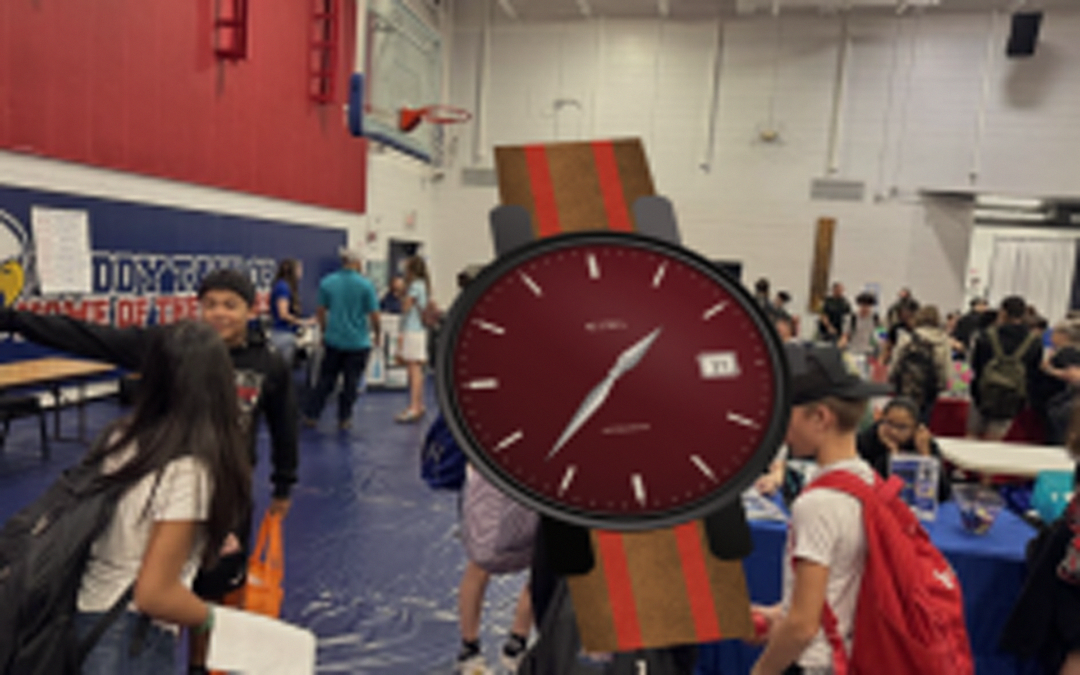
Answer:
1h37
